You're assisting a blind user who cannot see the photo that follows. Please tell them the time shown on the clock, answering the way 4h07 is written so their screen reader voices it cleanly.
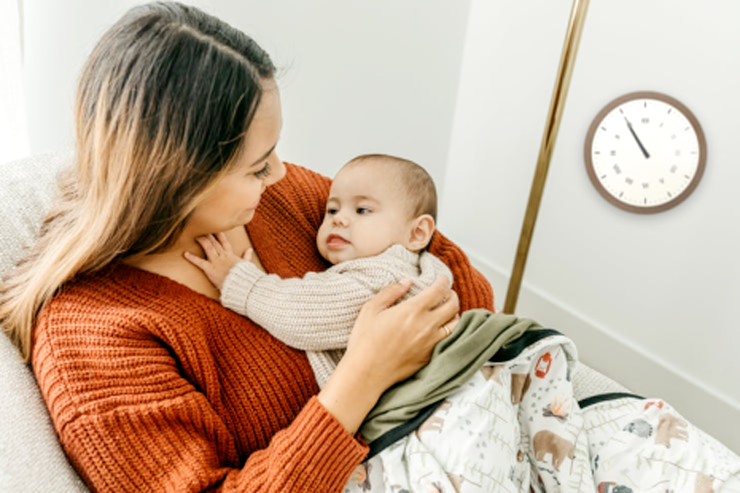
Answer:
10h55
